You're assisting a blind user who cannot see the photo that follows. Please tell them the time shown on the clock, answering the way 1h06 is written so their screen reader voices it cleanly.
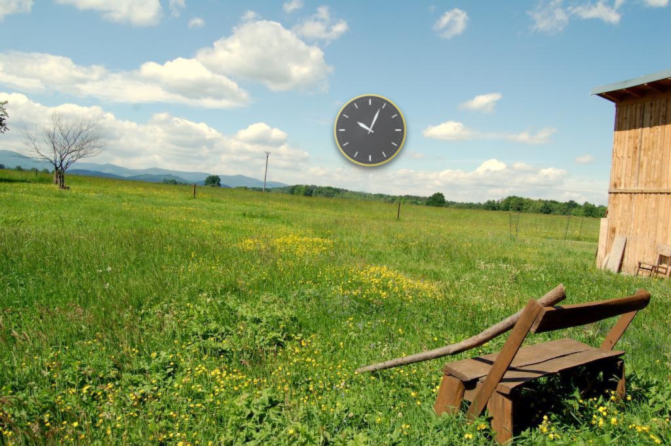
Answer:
10h04
